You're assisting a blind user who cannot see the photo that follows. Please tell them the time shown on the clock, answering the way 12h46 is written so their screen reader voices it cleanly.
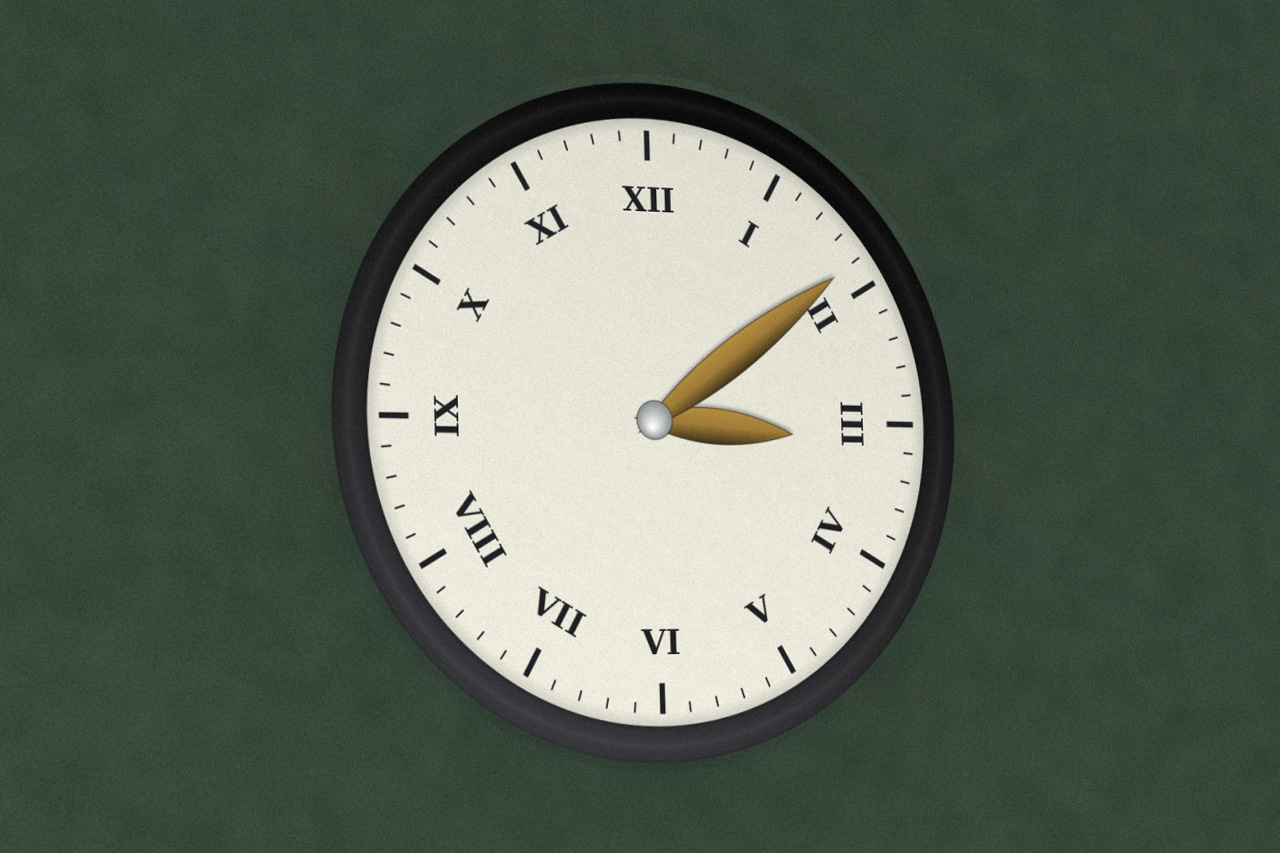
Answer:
3h09
